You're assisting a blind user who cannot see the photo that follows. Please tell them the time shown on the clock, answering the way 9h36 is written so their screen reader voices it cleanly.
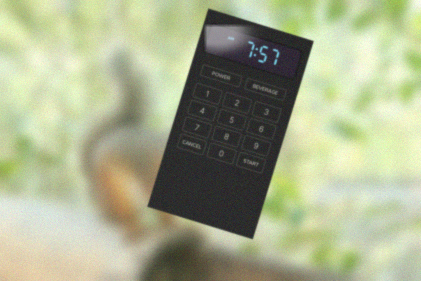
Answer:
7h57
